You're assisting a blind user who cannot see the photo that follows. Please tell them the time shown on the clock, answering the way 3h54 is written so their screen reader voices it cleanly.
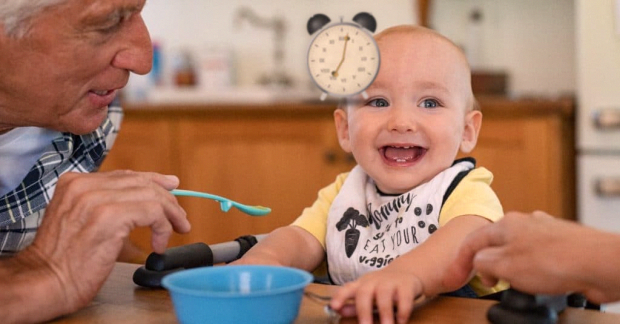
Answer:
7h02
